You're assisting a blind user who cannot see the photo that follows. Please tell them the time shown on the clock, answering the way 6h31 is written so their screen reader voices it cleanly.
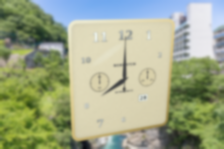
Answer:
8h00
